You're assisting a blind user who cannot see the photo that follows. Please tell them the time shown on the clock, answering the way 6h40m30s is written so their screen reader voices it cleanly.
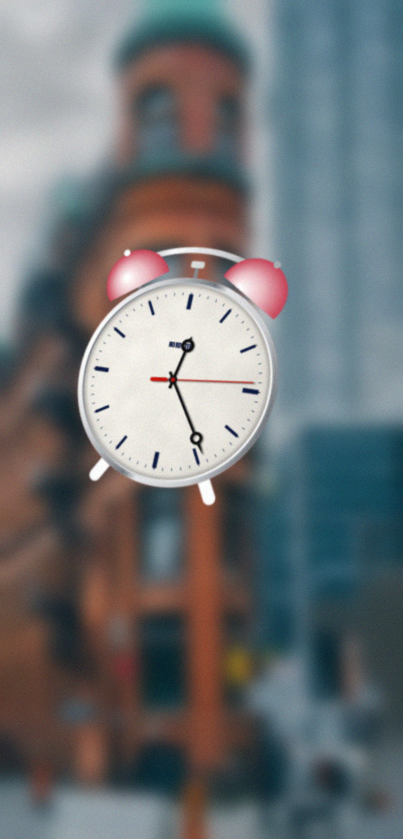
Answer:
12h24m14s
